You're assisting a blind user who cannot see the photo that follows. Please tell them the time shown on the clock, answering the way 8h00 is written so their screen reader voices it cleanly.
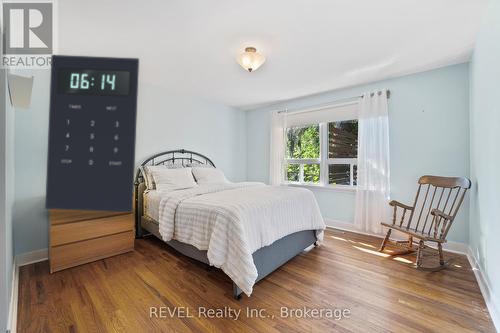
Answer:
6h14
